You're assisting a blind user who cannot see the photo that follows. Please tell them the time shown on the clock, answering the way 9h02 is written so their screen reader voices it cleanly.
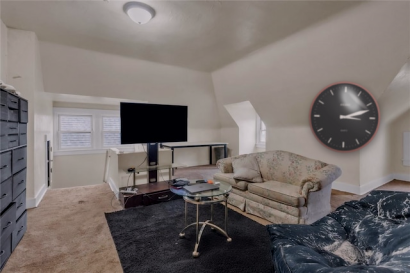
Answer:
3h12
